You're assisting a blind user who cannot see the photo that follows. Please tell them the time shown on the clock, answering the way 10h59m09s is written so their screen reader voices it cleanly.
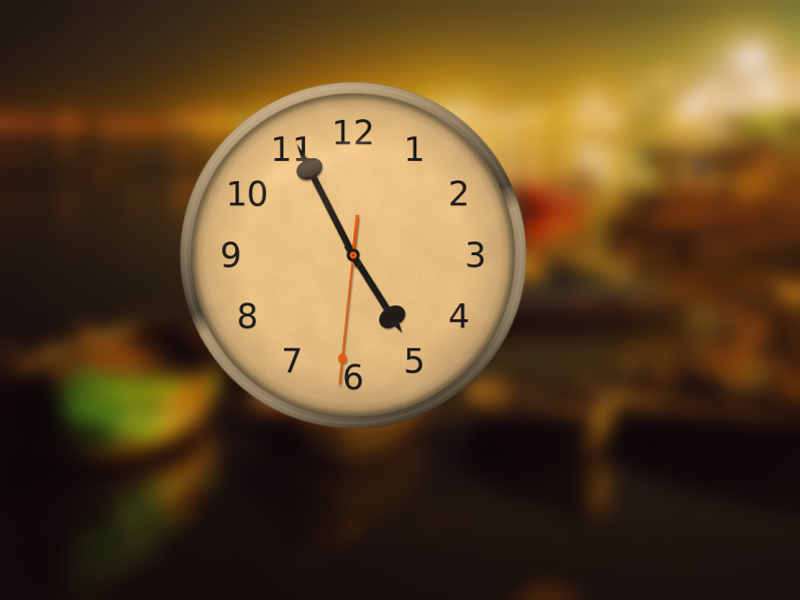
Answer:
4h55m31s
